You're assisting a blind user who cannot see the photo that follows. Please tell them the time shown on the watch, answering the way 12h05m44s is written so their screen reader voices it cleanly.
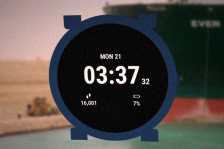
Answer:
3h37m32s
